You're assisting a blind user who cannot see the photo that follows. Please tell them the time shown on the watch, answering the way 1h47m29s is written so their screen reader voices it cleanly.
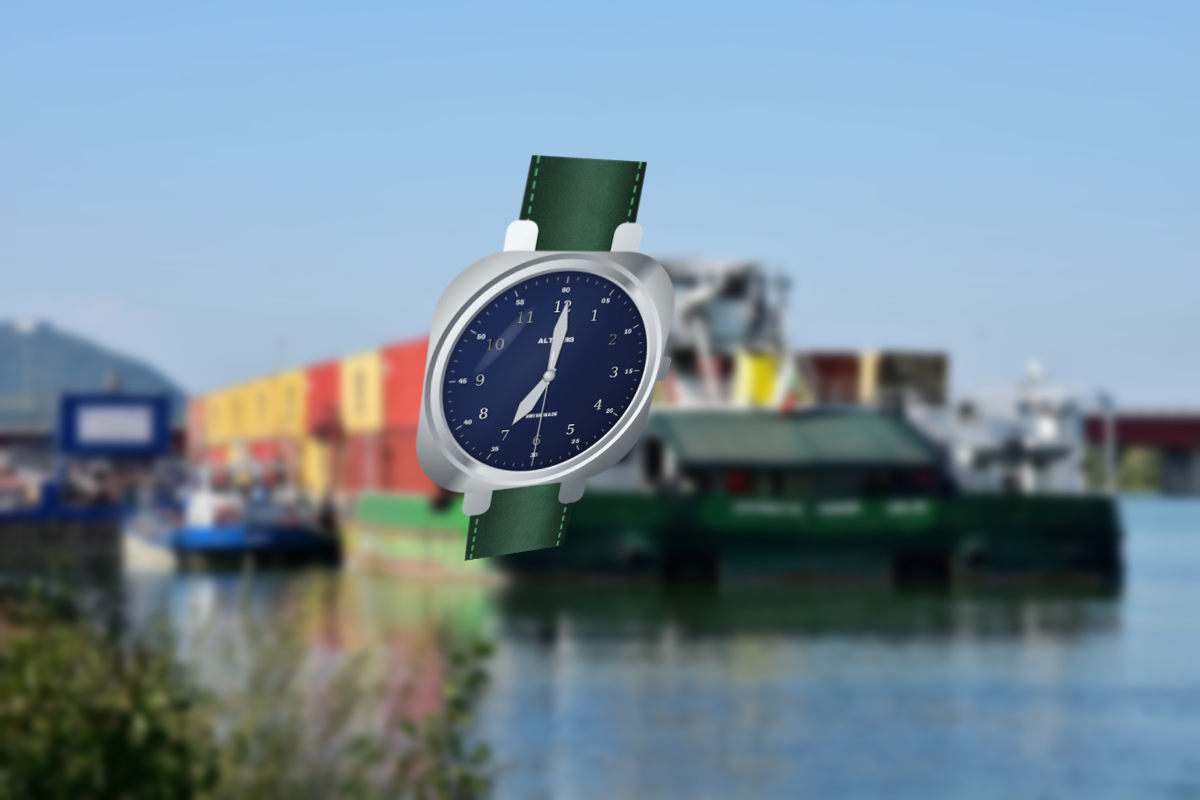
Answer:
7h00m30s
